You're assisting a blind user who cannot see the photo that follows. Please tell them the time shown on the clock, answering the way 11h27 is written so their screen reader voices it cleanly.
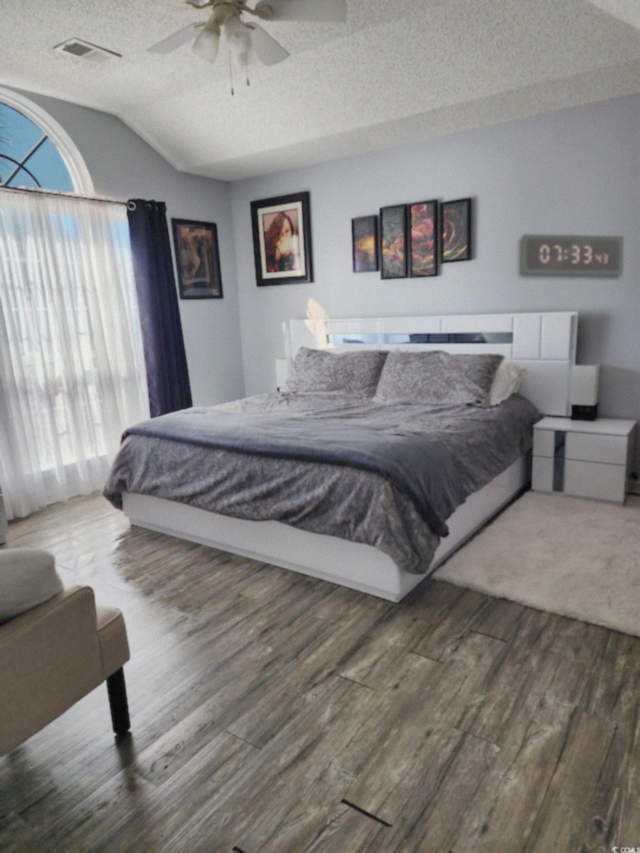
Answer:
7h33
